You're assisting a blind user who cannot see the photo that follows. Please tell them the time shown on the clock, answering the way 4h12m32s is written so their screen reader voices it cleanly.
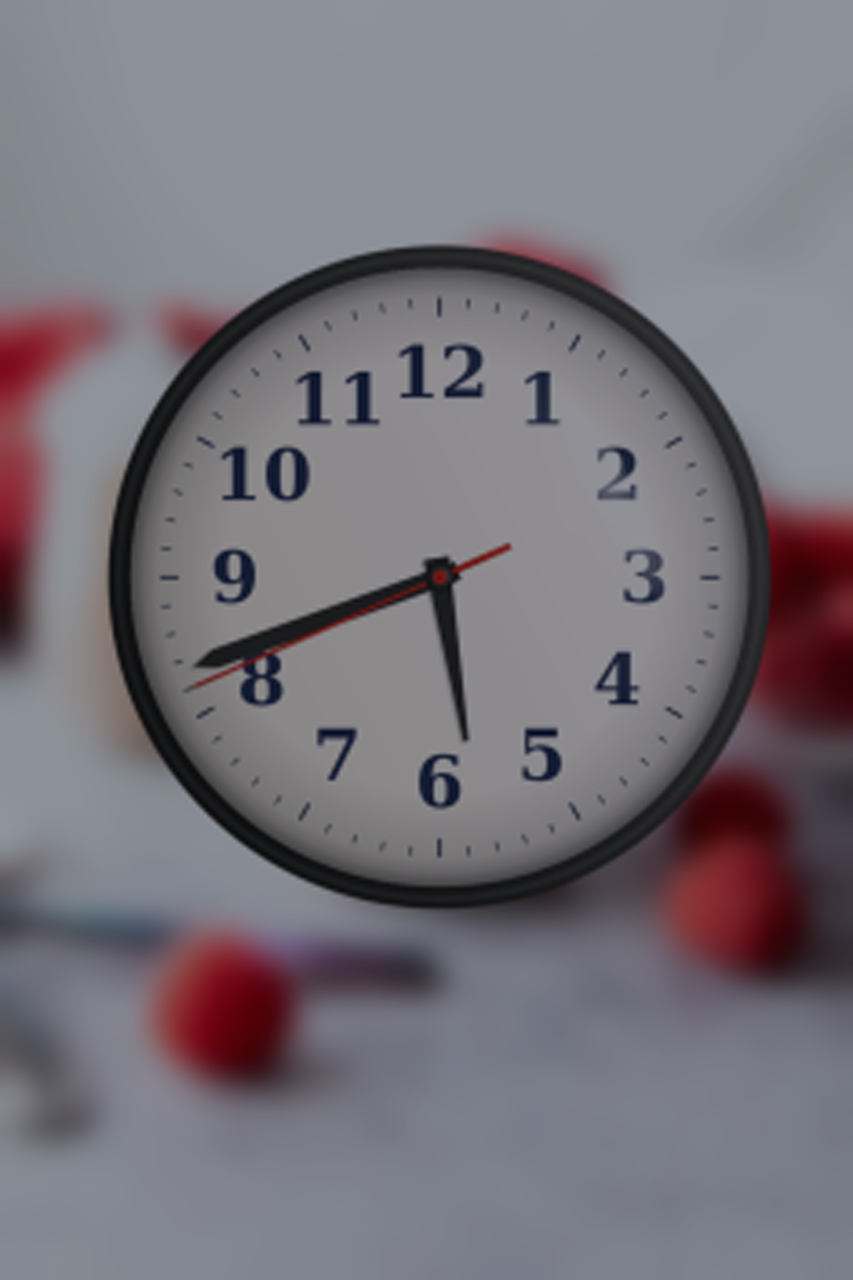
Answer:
5h41m41s
